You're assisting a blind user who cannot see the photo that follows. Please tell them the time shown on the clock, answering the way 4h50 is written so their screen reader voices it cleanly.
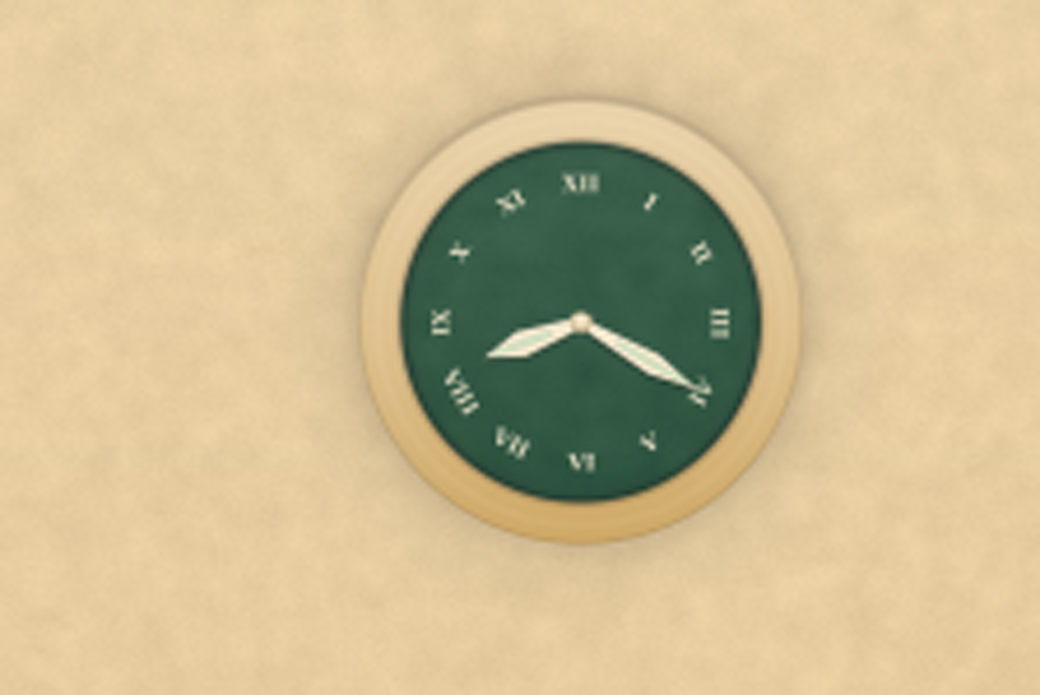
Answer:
8h20
